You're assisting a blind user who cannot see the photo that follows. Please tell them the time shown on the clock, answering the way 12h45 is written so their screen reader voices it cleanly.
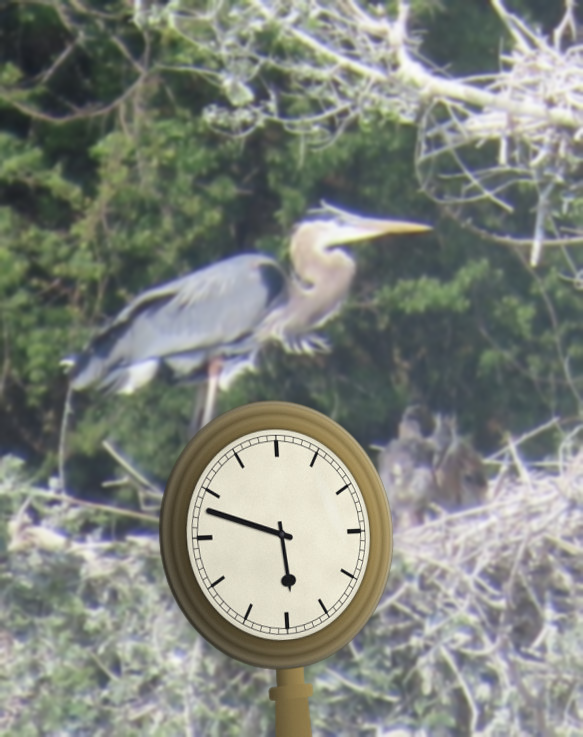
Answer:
5h48
